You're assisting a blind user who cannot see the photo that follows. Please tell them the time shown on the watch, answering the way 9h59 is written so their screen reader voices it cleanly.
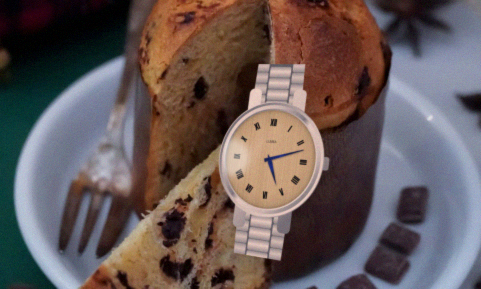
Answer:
5h12
